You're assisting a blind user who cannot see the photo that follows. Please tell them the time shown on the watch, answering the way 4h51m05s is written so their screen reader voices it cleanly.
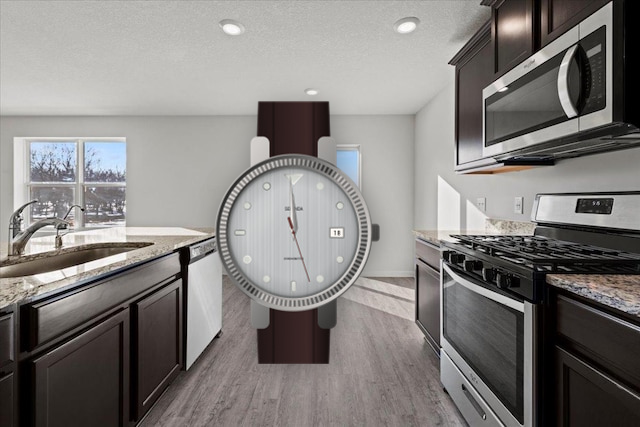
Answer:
11h59m27s
